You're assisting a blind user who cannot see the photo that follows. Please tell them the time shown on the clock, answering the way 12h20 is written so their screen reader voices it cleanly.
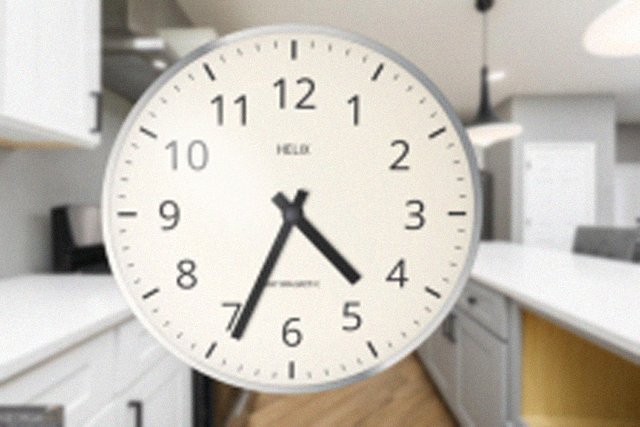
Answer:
4h34
